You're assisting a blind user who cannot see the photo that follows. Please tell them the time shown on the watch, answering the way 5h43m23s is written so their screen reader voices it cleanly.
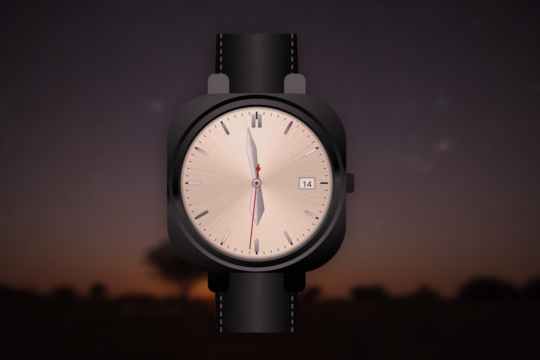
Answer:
5h58m31s
